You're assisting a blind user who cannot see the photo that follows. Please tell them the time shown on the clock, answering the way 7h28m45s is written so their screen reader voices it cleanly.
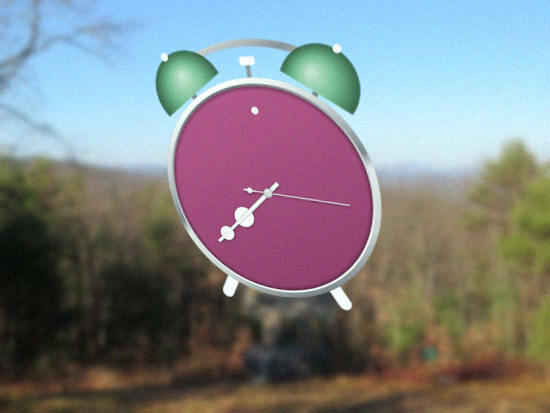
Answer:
7h38m16s
